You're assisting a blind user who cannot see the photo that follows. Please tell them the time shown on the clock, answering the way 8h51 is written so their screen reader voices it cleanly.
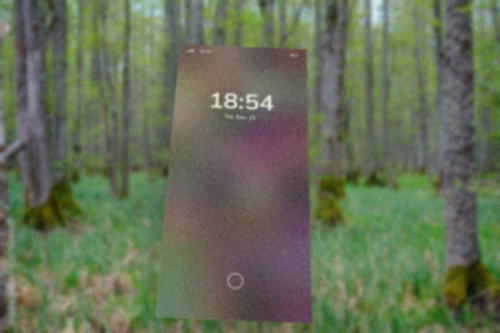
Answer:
18h54
